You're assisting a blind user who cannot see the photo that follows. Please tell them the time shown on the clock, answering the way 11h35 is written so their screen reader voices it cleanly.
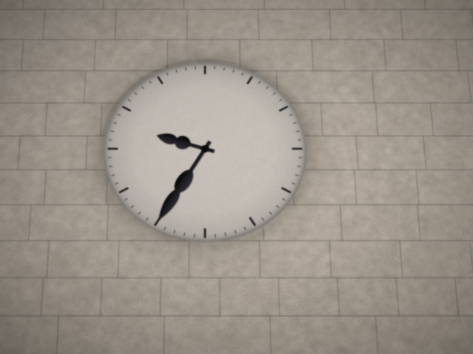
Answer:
9h35
